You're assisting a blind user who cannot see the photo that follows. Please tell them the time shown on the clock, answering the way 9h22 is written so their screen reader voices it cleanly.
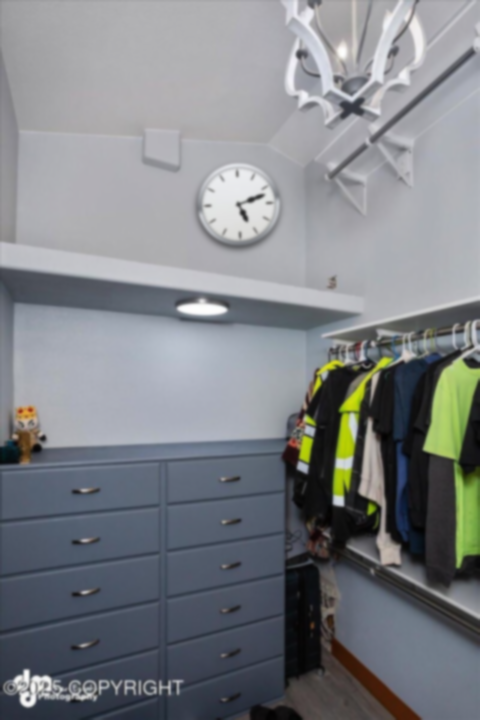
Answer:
5h12
